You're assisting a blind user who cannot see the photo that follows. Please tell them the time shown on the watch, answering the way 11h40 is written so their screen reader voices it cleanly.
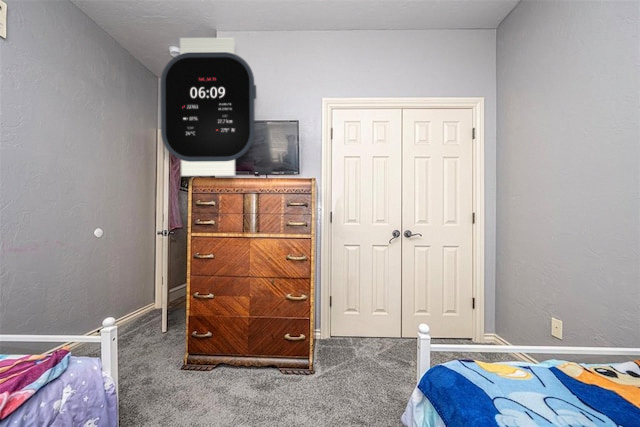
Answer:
6h09
